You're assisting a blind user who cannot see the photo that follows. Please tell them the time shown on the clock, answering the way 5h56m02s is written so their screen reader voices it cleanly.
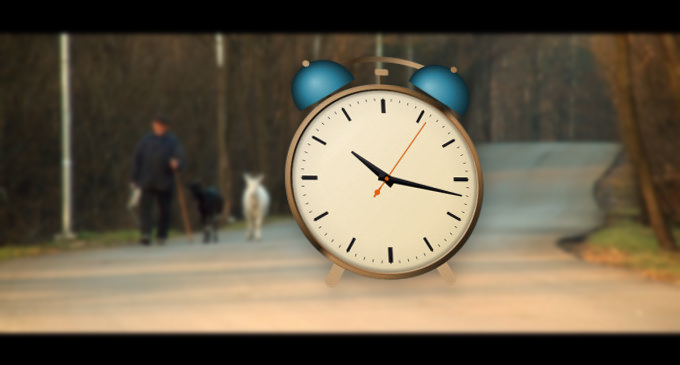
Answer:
10h17m06s
